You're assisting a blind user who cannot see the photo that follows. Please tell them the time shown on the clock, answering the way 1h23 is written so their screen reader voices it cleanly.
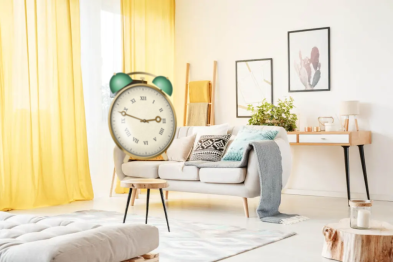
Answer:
2h48
